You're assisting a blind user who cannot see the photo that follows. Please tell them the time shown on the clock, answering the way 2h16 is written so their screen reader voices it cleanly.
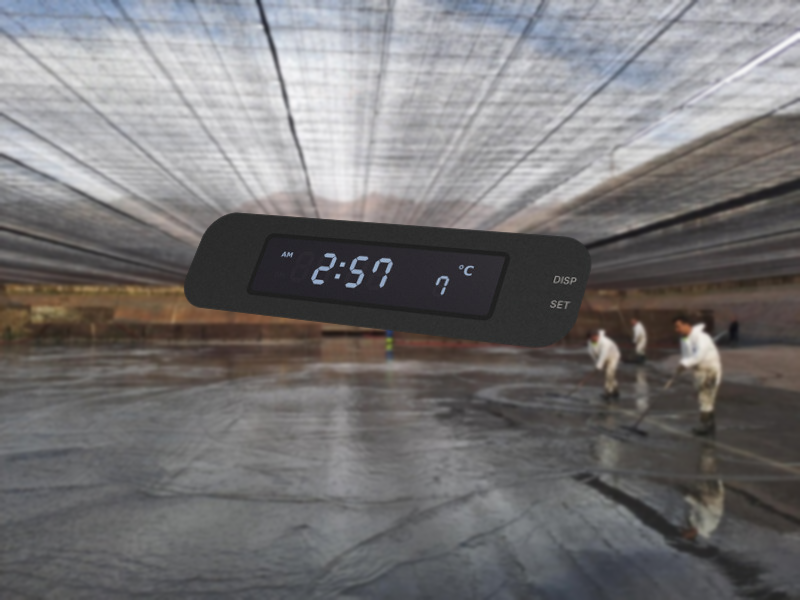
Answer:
2h57
